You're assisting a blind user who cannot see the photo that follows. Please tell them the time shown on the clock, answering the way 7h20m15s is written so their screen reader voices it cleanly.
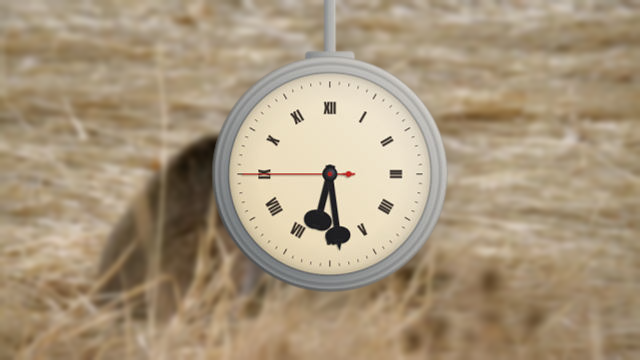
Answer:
6h28m45s
